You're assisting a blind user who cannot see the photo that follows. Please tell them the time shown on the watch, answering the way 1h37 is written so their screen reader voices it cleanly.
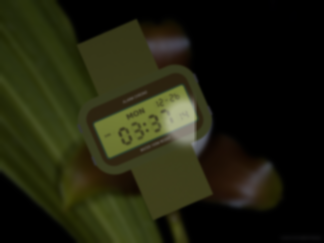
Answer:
3h37
